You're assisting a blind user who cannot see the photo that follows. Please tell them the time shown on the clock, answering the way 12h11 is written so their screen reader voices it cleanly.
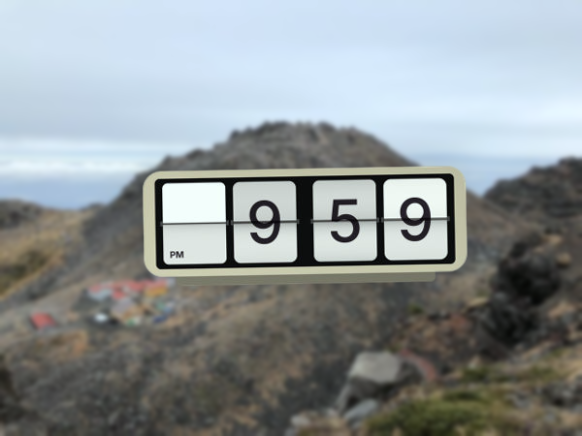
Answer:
9h59
